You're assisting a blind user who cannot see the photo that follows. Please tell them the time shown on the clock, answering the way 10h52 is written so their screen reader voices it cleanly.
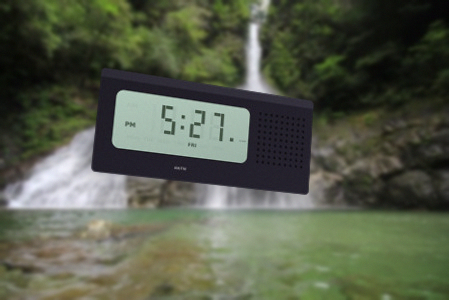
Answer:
5h27
